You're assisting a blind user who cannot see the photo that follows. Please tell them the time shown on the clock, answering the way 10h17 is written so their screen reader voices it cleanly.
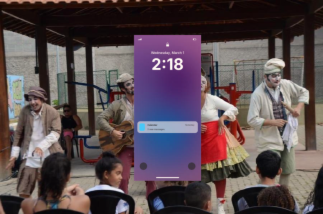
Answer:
2h18
